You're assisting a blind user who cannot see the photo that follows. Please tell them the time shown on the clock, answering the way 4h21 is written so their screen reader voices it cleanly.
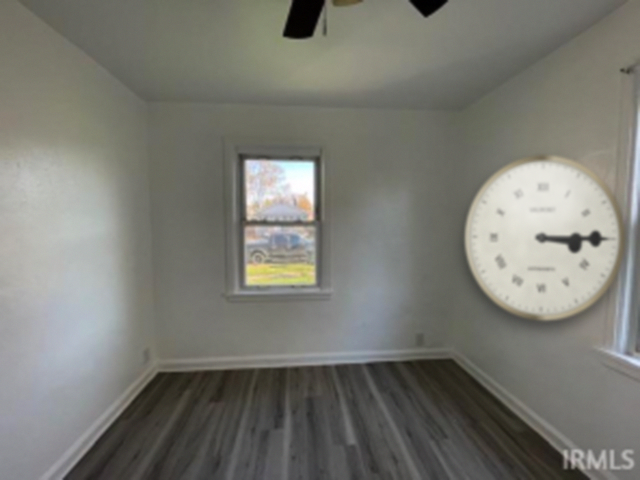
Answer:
3h15
